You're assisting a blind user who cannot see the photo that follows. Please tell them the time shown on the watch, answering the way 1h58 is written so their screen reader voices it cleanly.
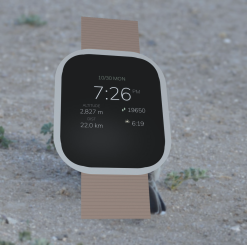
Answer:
7h26
